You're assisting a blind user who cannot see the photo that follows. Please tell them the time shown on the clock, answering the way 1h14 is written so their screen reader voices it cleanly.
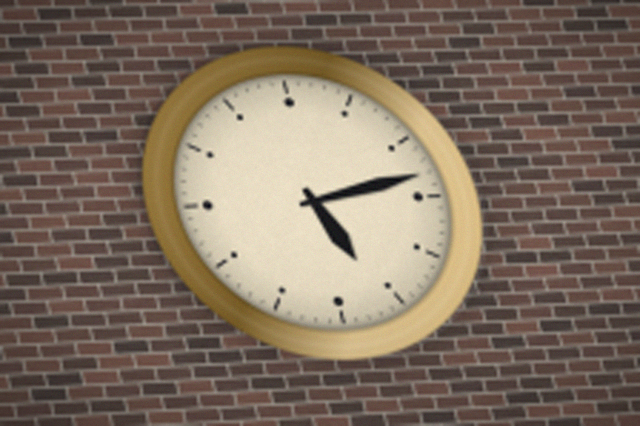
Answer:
5h13
